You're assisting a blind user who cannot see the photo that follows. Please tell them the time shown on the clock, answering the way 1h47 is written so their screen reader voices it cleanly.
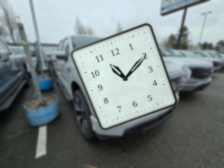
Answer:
11h10
